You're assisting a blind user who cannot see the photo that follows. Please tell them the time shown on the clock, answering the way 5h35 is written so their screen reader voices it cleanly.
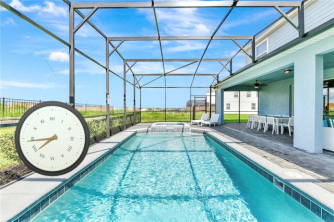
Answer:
7h44
